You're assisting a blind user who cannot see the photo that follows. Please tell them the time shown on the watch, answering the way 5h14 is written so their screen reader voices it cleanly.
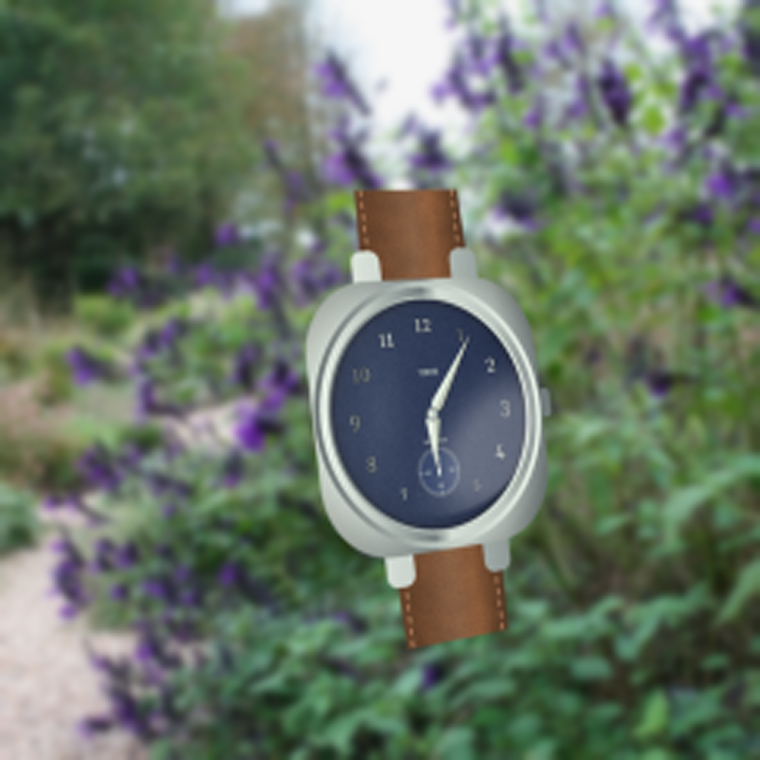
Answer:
6h06
